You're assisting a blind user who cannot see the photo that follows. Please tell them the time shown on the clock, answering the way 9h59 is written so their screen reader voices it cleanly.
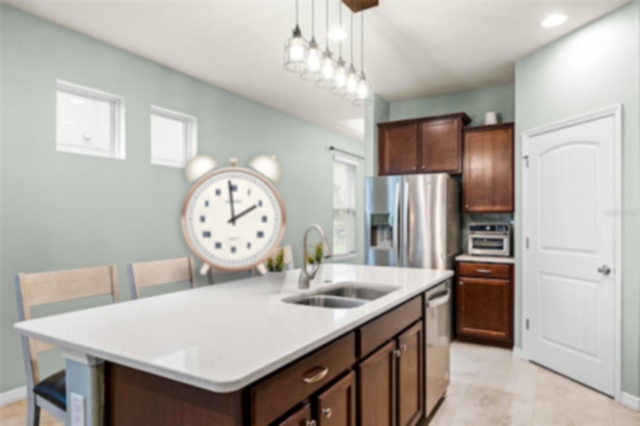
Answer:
1h59
